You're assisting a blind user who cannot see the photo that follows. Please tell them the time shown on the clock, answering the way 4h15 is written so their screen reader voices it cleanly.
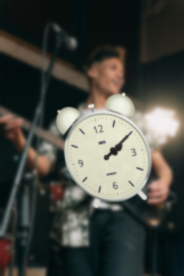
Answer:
2h10
